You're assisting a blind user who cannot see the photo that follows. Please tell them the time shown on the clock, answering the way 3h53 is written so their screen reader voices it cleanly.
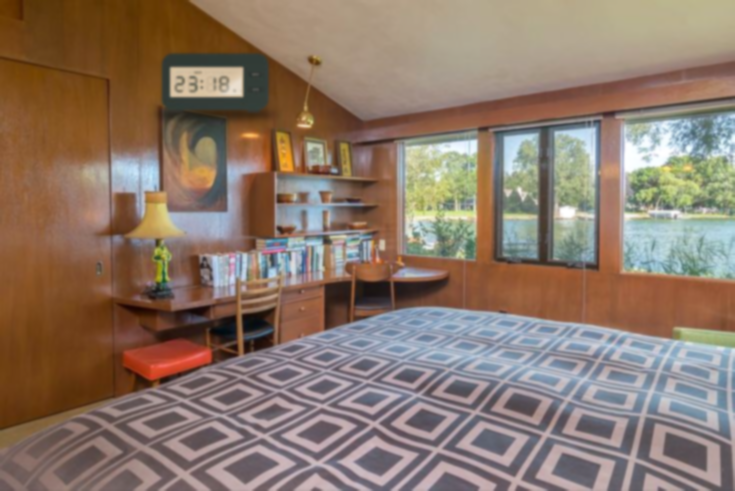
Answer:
23h18
